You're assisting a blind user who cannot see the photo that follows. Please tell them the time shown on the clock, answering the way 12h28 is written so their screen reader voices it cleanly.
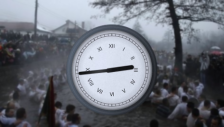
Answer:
2h44
